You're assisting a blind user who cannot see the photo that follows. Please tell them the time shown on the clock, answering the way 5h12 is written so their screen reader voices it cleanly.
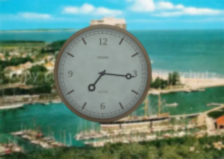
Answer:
7h16
